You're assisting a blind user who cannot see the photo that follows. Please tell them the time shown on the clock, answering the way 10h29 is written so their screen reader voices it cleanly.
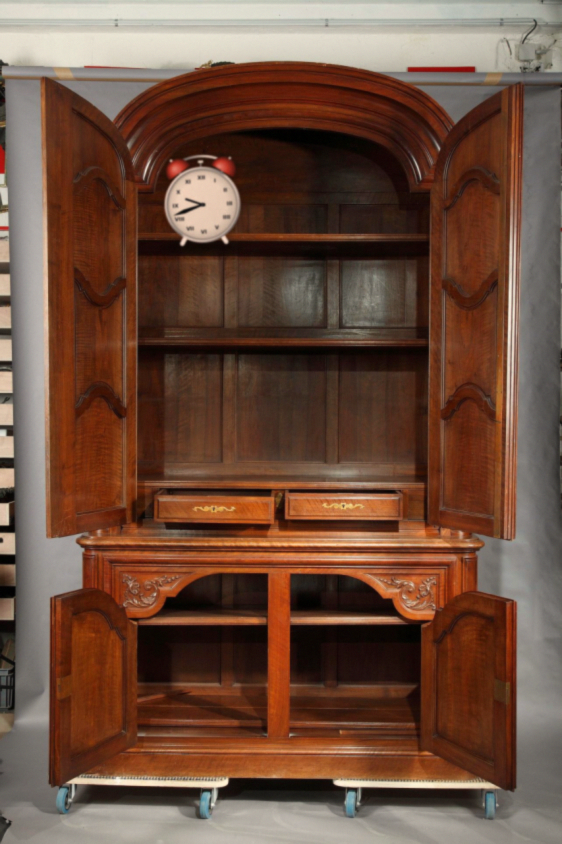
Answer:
9h42
